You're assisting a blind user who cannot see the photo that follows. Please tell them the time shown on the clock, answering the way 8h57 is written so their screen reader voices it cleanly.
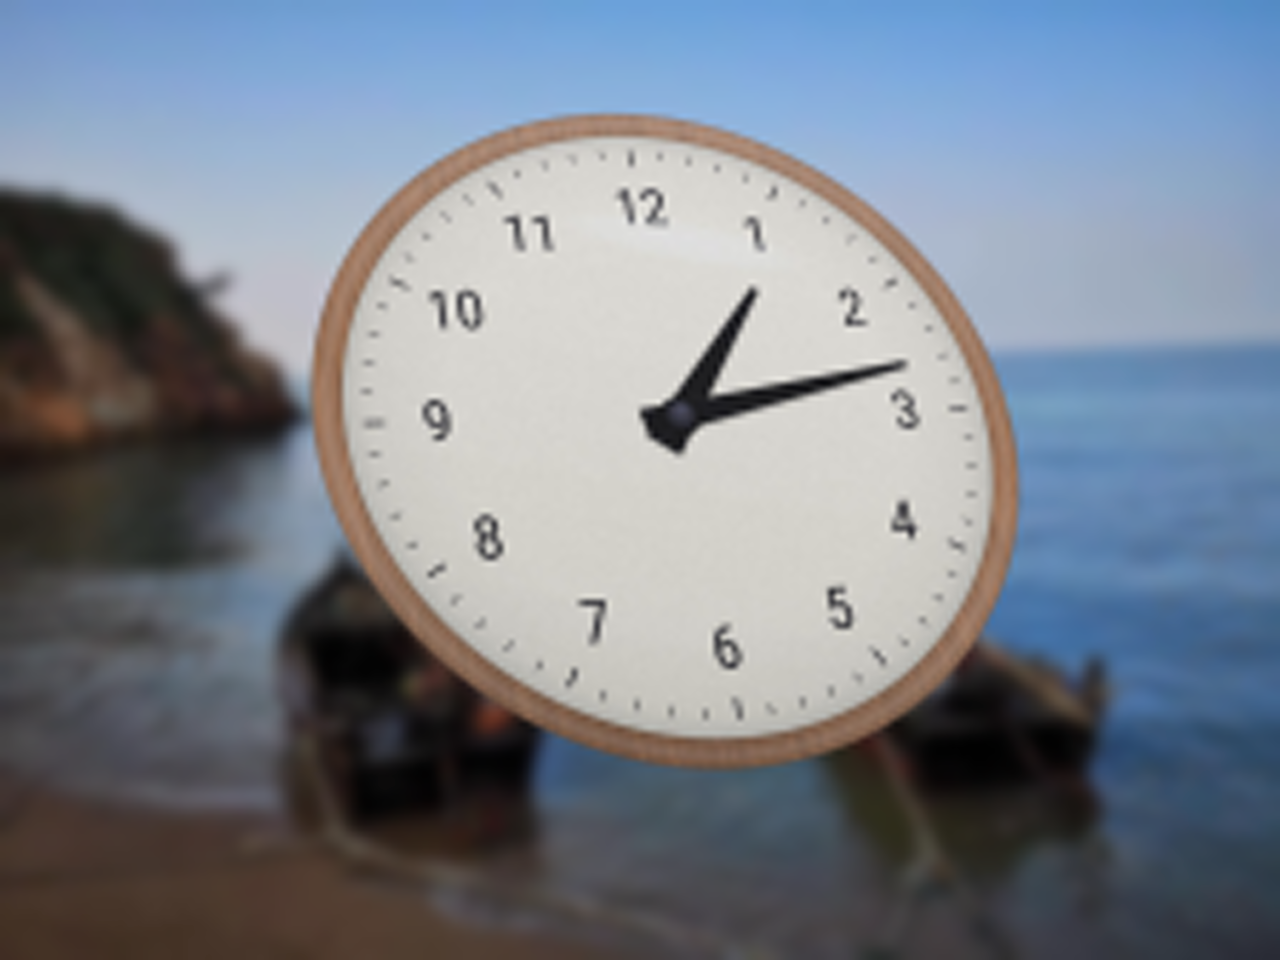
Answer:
1h13
